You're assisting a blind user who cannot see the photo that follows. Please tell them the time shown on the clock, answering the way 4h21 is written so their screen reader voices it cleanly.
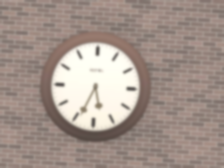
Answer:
5h34
